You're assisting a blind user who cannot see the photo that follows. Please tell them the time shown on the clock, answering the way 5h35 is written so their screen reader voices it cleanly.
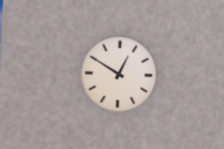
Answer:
12h50
